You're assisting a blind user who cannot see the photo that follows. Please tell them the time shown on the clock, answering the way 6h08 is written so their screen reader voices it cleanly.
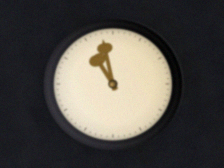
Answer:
10h58
